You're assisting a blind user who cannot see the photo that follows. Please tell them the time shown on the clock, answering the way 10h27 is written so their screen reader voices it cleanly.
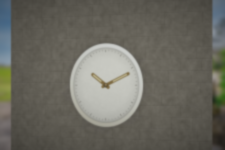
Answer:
10h11
